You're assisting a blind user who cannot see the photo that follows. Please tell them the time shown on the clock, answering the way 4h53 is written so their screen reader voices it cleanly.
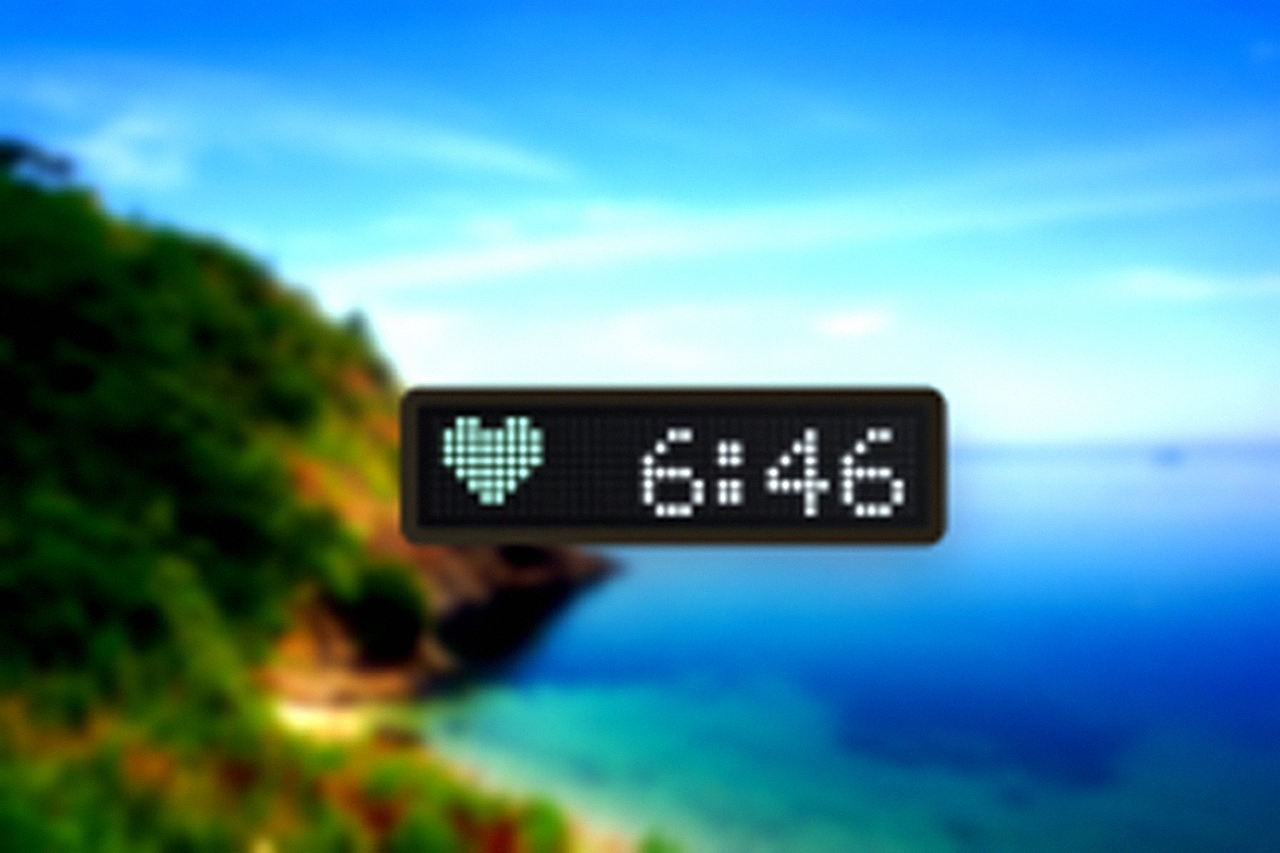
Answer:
6h46
